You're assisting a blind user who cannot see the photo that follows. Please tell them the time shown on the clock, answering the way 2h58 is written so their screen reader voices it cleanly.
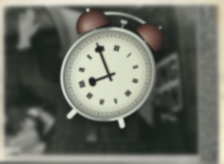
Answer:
7h54
